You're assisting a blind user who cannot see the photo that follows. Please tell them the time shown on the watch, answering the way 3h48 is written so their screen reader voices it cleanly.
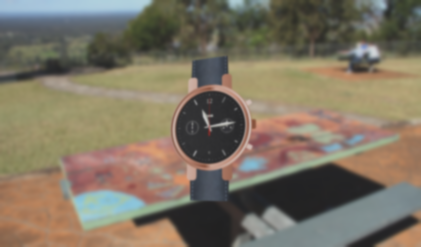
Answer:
11h14
